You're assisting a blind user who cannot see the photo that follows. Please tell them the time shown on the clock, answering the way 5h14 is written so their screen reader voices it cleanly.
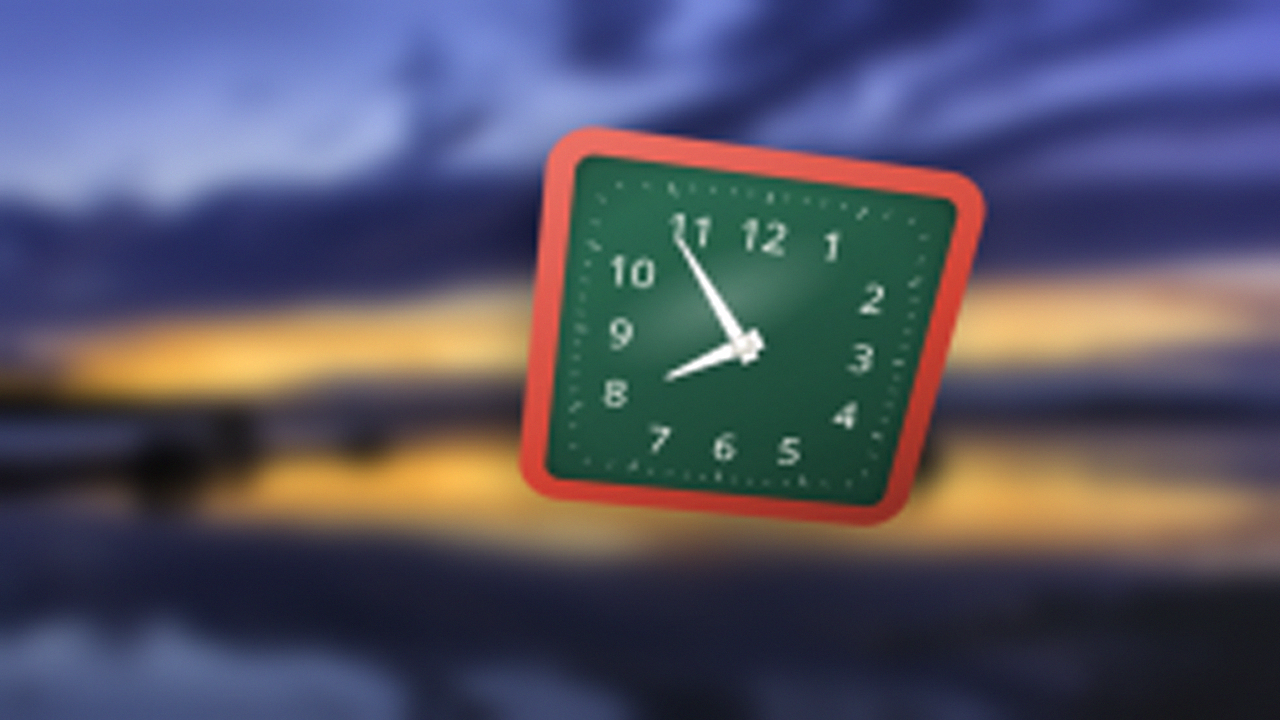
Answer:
7h54
